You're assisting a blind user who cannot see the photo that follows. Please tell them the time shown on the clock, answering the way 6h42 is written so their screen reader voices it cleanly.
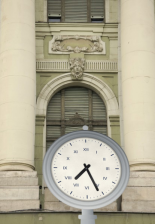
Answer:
7h26
